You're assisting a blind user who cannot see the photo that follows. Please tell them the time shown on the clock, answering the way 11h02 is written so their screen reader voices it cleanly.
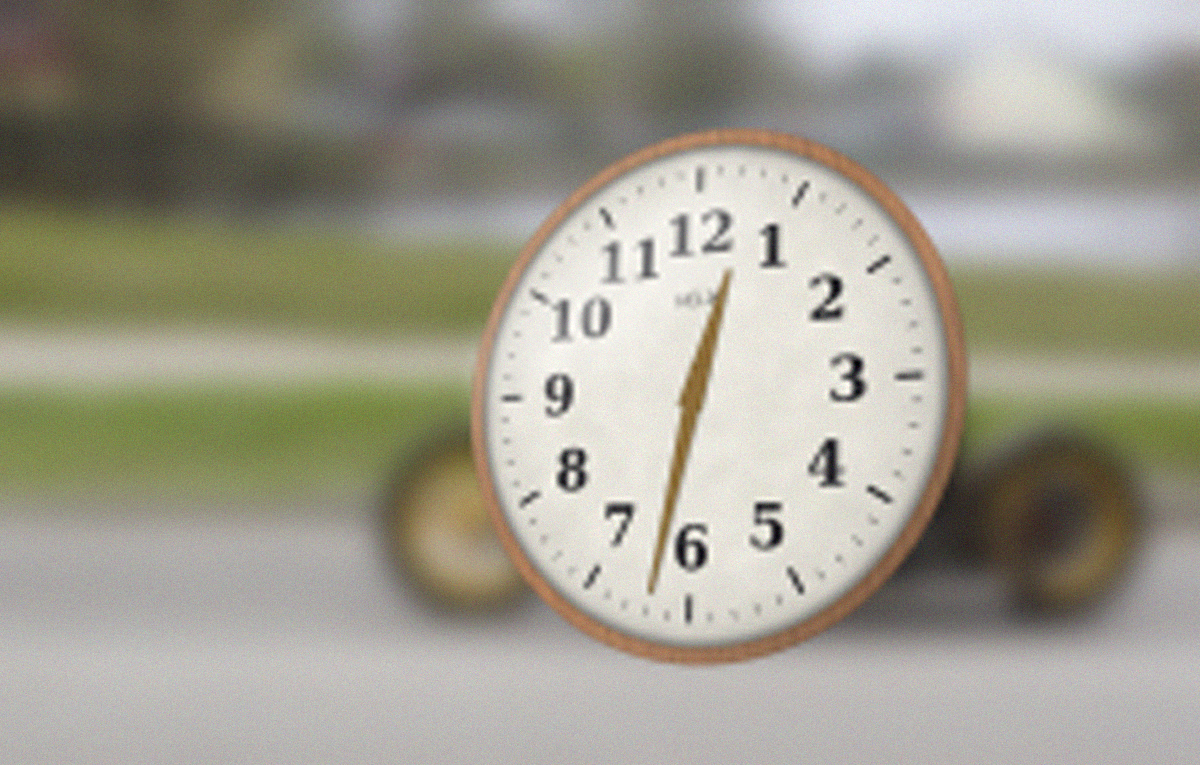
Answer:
12h32
